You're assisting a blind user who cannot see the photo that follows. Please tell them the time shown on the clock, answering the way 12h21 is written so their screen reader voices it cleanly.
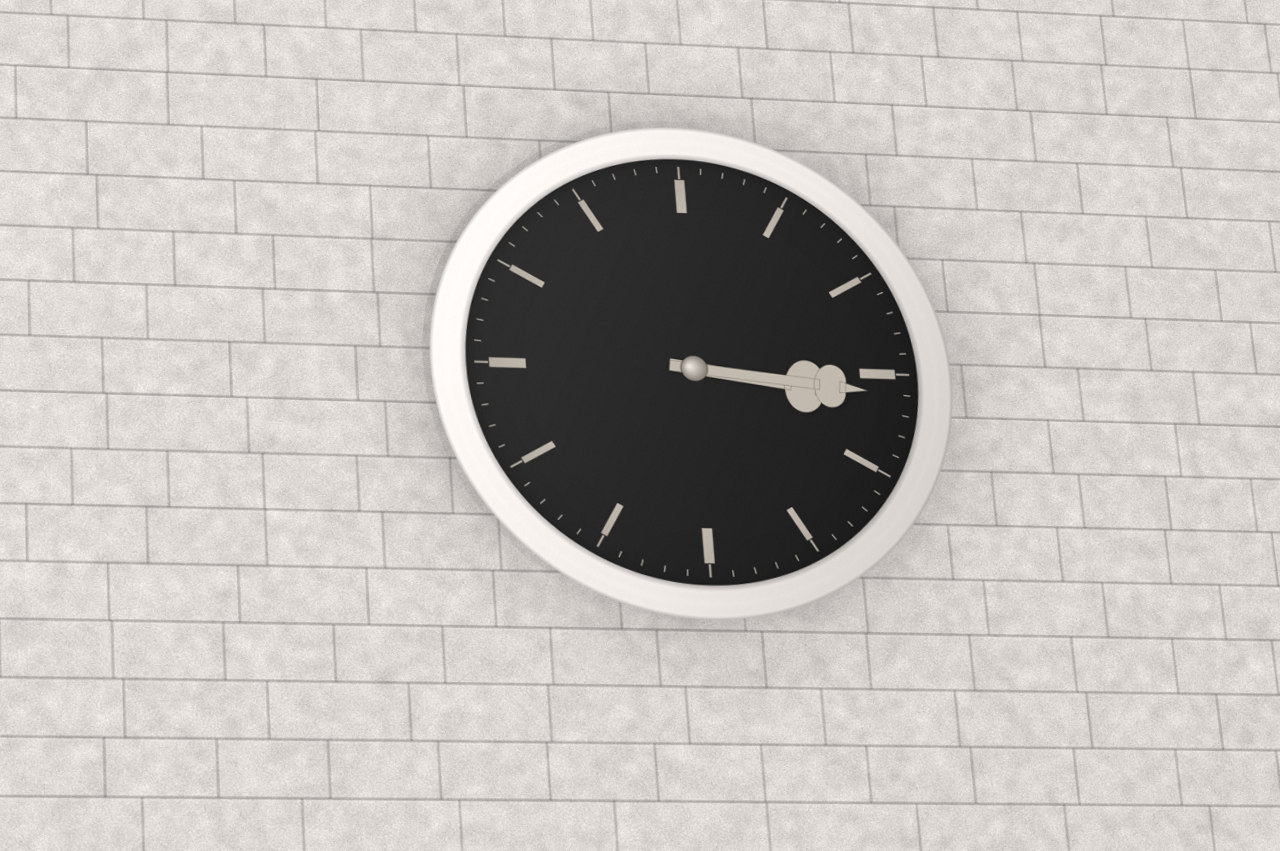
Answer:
3h16
